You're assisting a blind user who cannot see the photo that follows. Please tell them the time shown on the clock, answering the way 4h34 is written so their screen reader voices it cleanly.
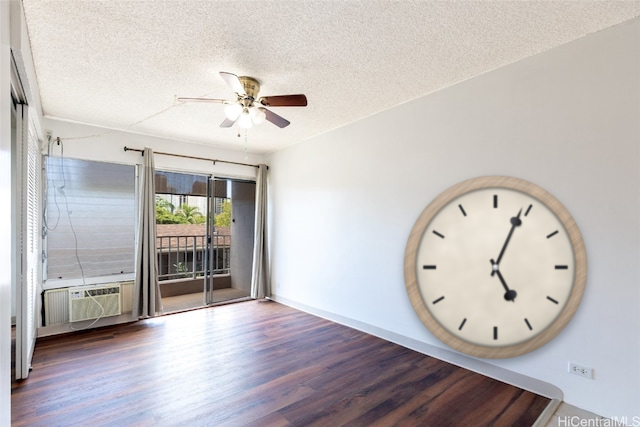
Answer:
5h04
